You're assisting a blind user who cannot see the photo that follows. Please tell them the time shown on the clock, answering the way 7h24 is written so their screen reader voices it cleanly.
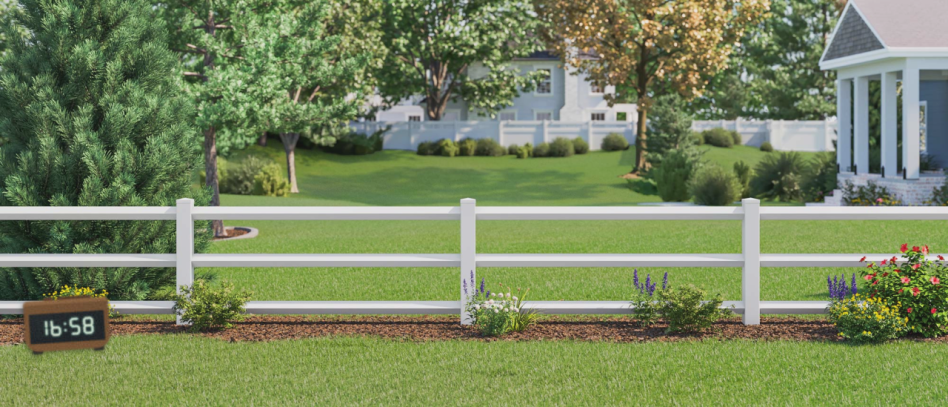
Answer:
16h58
